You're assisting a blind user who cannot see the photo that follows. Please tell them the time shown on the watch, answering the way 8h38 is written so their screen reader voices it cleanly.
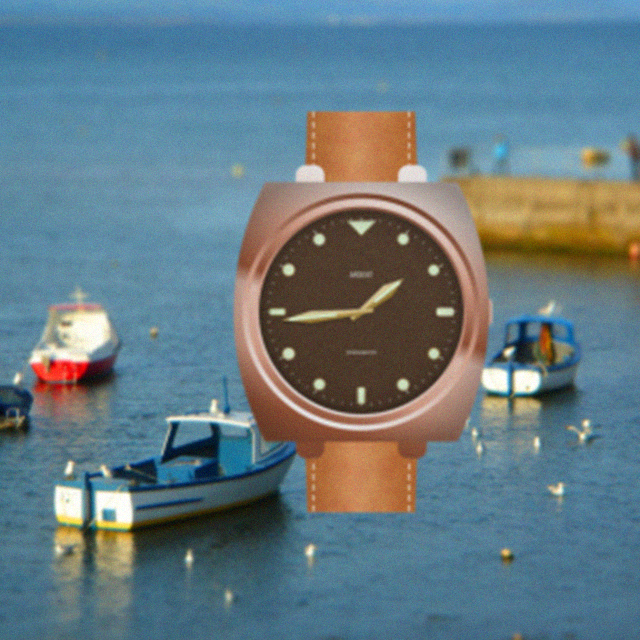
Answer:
1h44
